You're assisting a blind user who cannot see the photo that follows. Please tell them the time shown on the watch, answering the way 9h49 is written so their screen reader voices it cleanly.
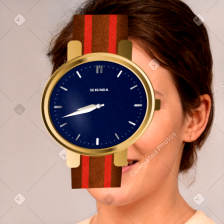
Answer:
8h42
